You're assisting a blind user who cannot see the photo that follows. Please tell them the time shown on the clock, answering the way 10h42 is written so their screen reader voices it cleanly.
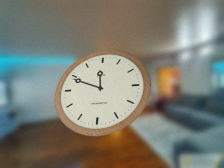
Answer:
11h49
